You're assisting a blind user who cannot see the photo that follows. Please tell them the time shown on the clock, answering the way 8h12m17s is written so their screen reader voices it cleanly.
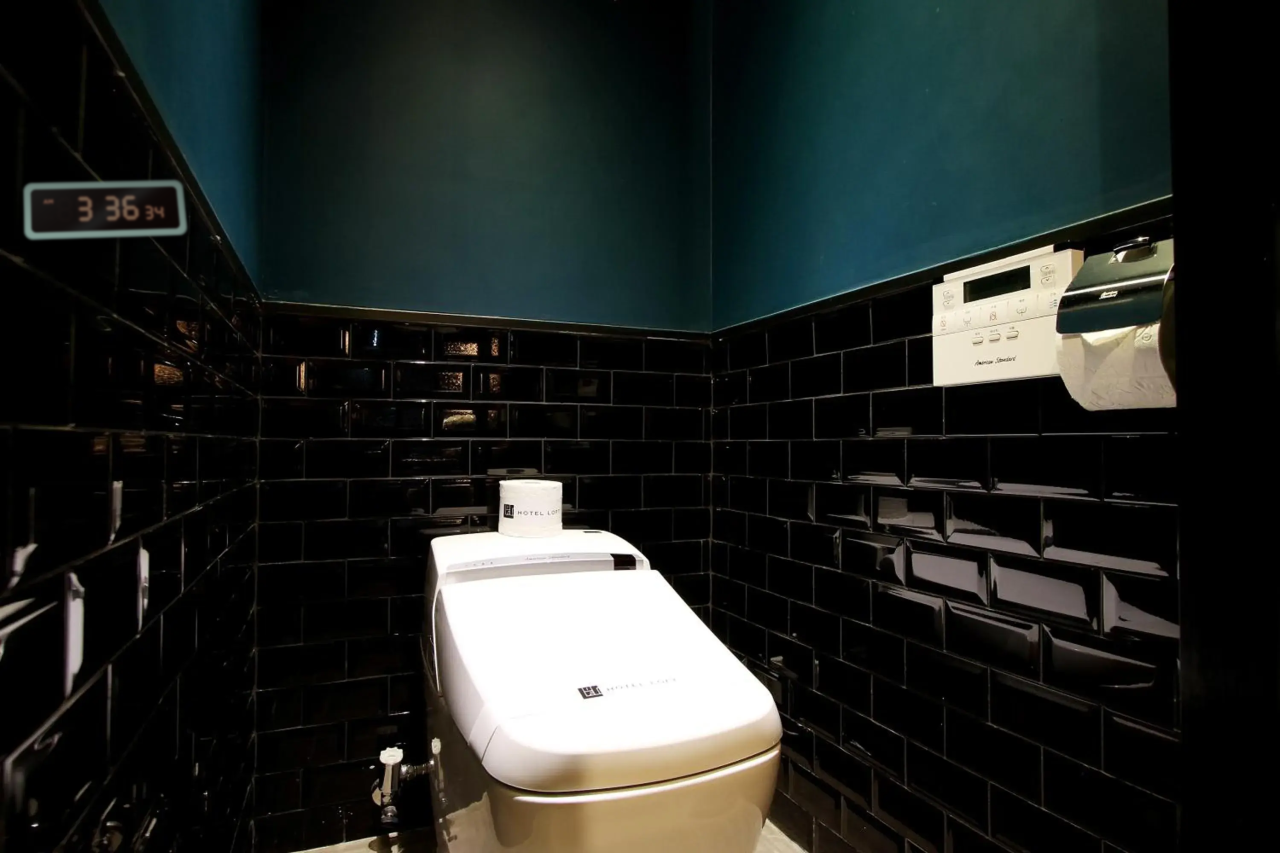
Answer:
3h36m34s
